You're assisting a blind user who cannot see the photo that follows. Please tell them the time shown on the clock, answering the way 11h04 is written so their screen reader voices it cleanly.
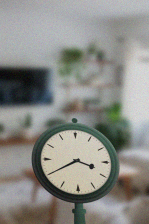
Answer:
3h40
